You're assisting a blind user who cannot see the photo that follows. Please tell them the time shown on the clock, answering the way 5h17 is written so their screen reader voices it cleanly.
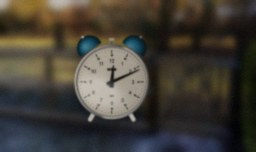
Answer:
12h11
